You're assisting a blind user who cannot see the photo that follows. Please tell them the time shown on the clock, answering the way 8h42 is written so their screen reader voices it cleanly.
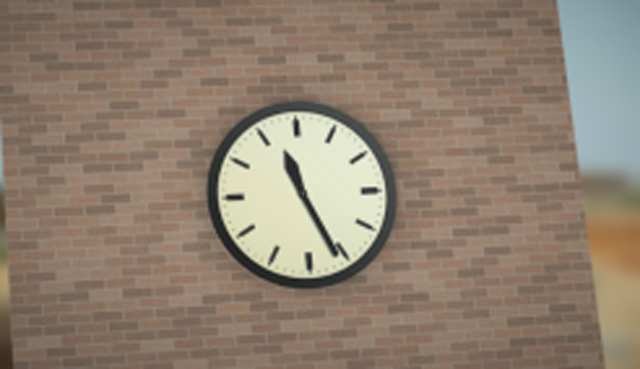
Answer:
11h26
